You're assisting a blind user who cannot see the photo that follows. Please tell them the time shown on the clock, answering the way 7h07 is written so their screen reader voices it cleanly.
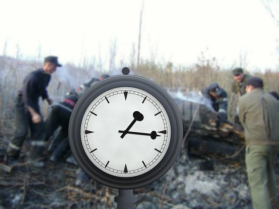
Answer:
1h16
